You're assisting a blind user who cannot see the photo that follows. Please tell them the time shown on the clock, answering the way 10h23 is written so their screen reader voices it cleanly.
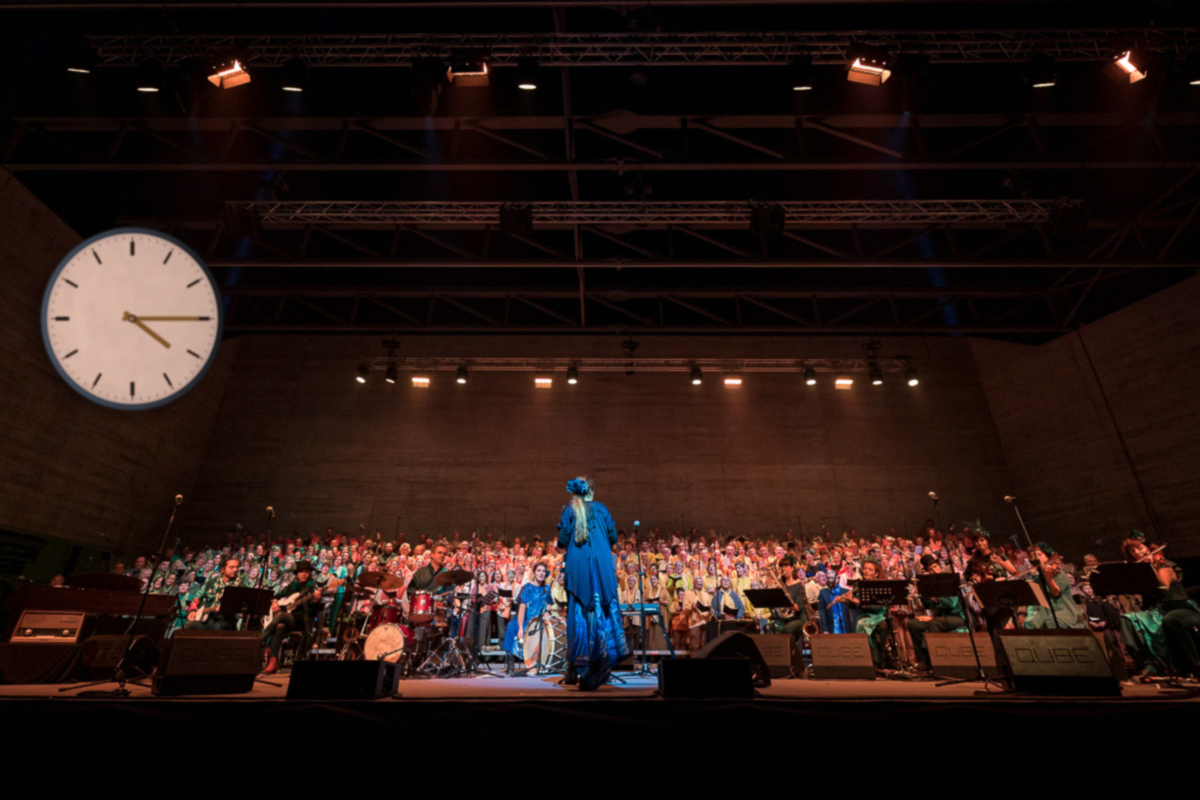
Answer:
4h15
